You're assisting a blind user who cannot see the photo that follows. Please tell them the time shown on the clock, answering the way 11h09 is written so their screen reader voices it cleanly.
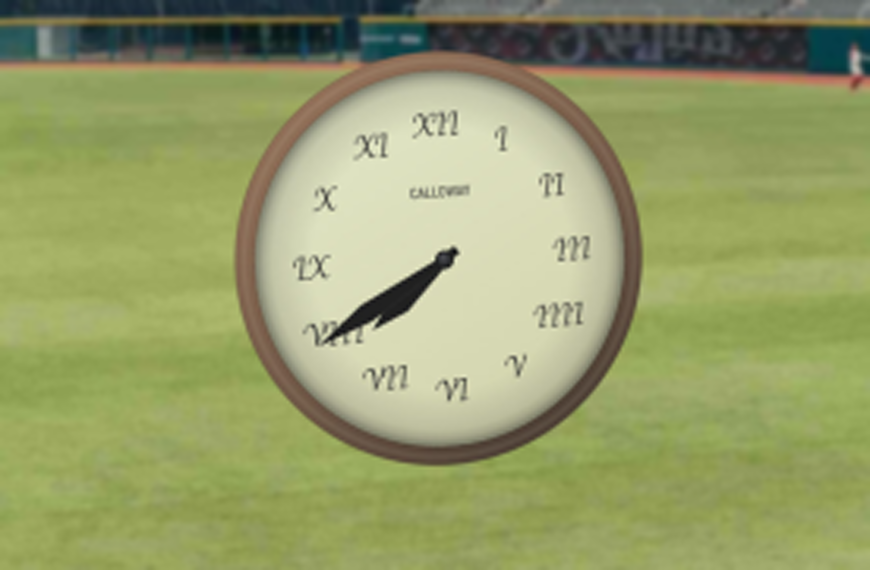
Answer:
7h40
